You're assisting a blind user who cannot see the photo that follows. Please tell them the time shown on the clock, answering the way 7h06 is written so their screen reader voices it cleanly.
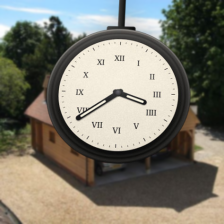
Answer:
3h39
